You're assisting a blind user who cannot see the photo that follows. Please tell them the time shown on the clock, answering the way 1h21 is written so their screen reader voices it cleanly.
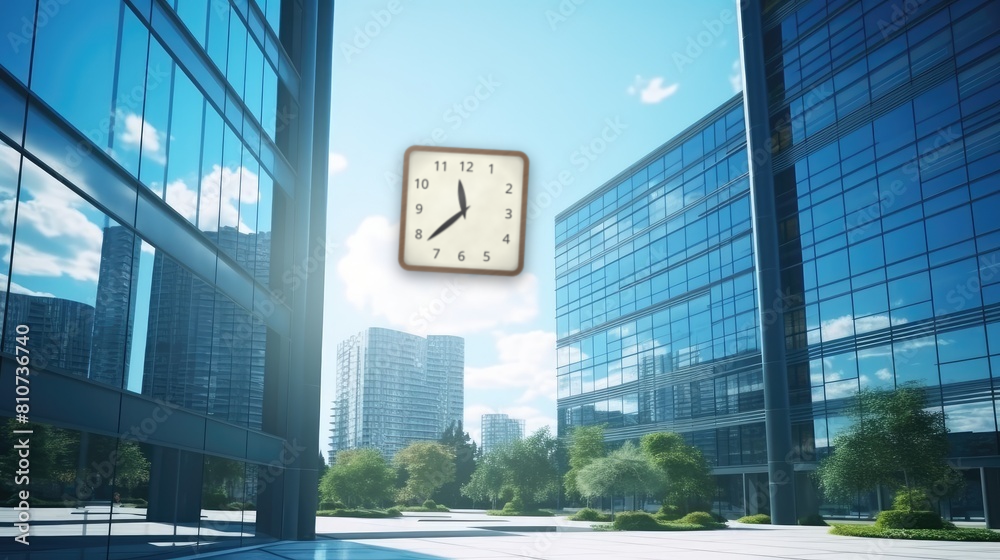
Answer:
11h38
